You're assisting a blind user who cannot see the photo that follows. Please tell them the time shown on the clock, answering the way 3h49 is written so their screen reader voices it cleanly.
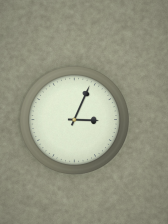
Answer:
3h04
